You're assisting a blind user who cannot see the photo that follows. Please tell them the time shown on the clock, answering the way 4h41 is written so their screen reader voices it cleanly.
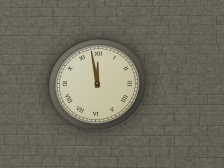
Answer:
11h58
